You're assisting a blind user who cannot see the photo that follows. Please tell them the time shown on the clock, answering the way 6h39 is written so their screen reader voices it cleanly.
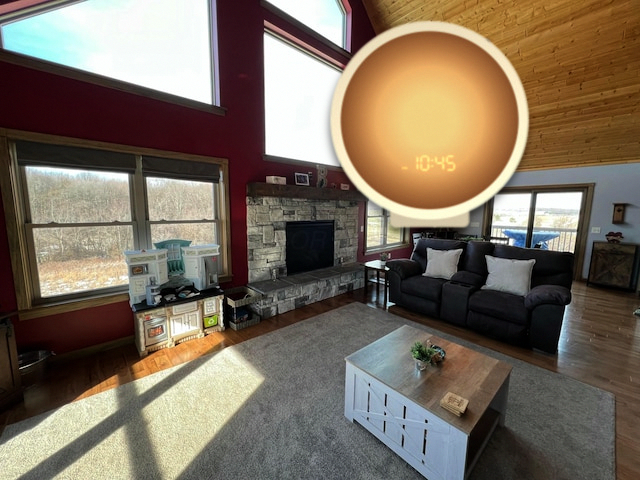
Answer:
10h45
